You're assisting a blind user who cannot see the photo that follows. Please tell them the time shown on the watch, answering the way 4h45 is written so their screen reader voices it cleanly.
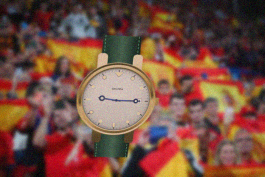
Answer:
9h15
